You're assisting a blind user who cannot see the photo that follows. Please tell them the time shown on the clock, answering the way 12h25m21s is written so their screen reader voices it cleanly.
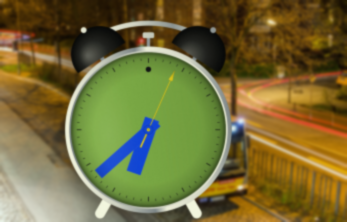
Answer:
6h38m04s
